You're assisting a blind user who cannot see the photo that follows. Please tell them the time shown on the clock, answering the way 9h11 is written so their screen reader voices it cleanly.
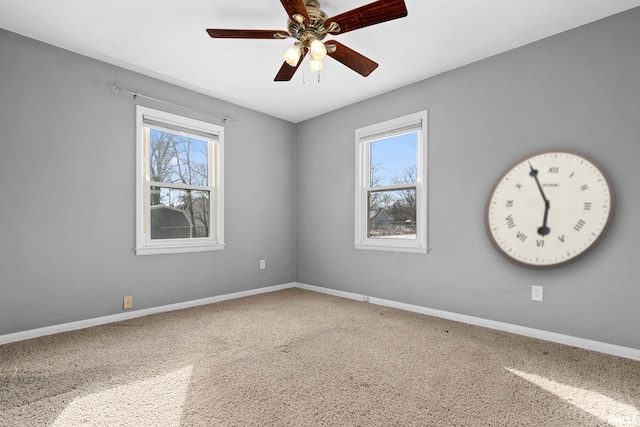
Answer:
5h55
